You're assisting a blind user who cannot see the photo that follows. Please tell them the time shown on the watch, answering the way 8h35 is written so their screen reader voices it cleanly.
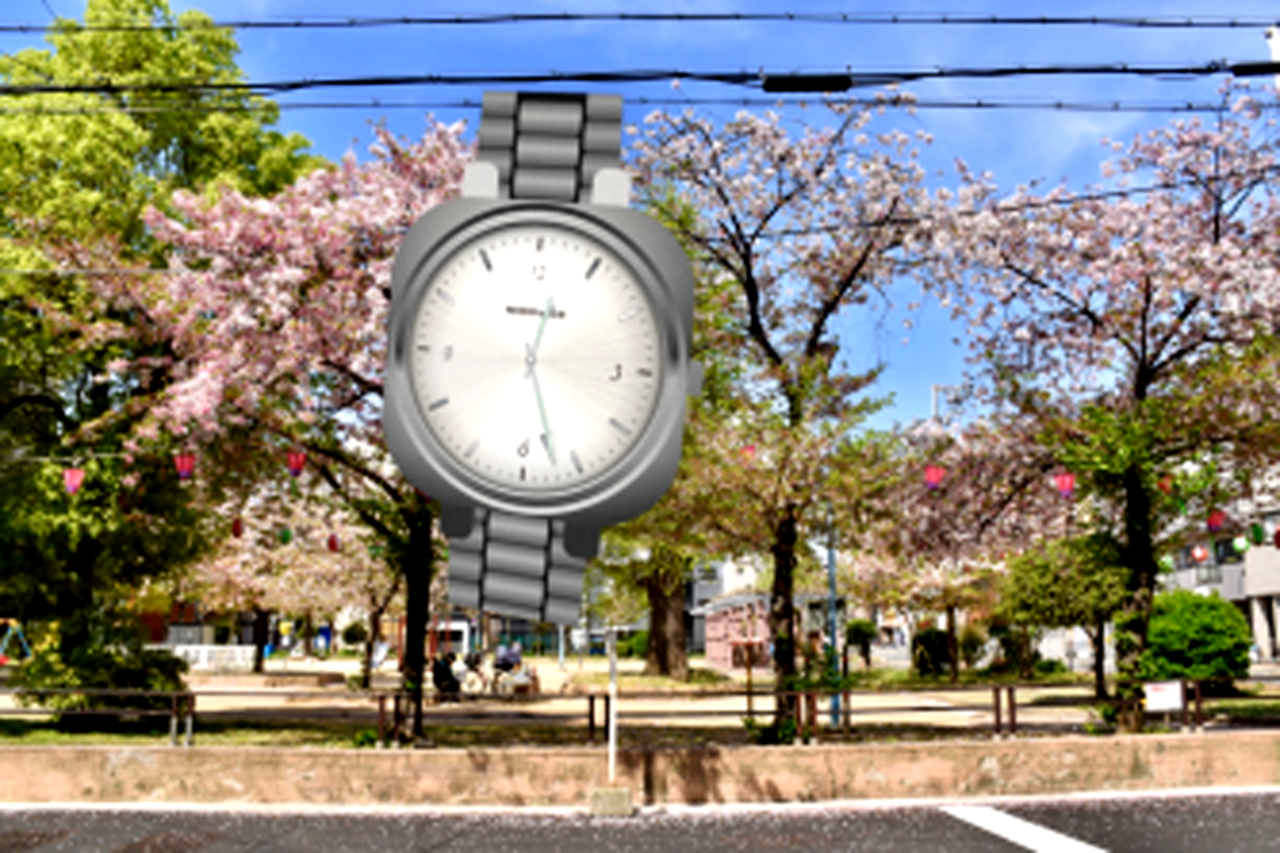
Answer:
12h27
